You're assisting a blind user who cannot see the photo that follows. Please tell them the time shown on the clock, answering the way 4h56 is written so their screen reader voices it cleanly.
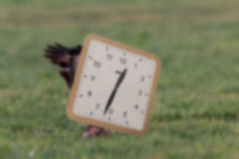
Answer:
12h32
